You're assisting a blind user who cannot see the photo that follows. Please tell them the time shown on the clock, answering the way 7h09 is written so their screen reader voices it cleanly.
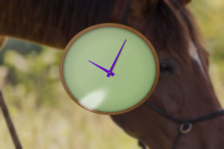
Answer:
10h04
